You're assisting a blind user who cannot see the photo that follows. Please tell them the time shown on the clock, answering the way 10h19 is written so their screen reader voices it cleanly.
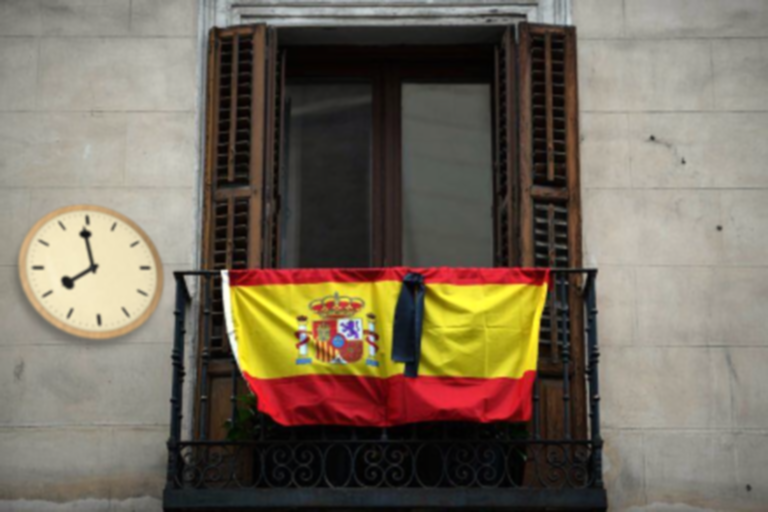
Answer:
7h59
